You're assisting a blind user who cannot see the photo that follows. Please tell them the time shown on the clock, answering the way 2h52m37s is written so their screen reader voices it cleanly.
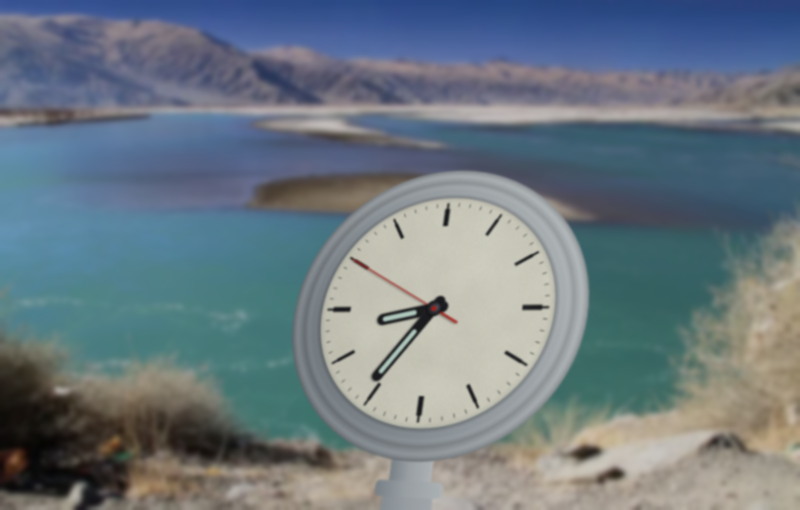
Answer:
8h35m50s
